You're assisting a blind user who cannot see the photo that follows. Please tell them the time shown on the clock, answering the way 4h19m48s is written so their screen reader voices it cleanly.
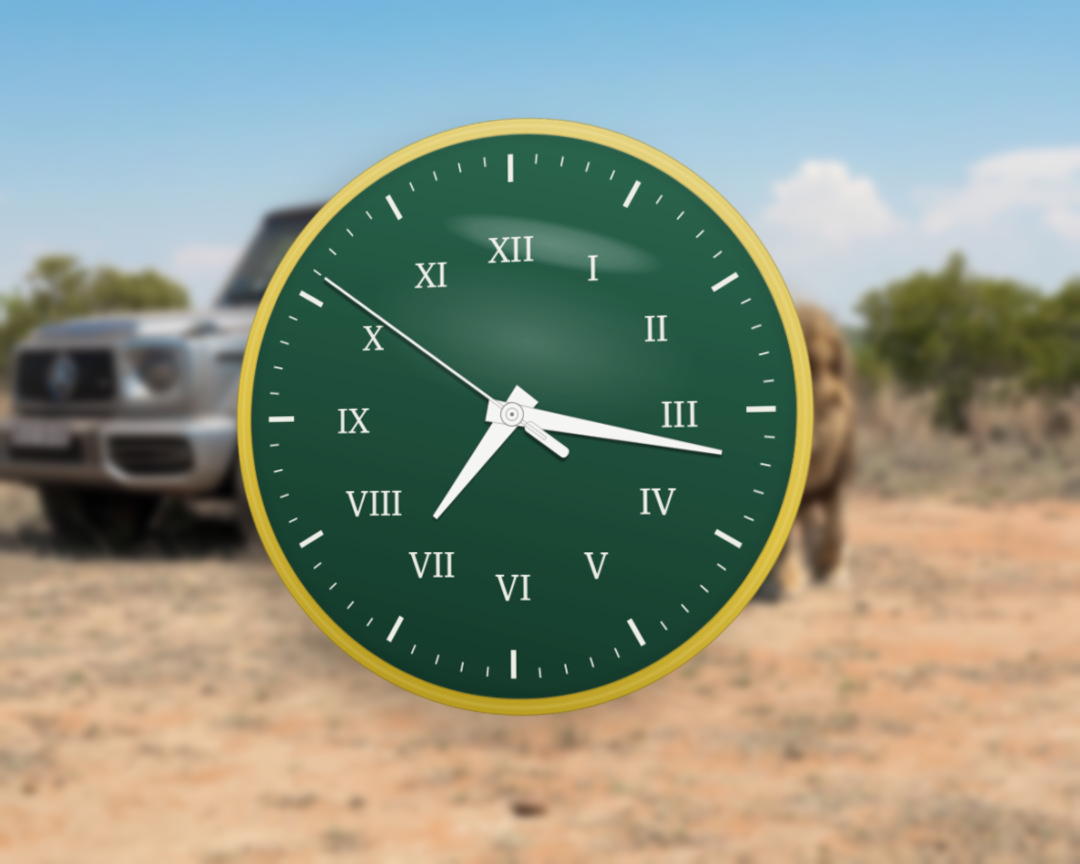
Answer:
7h16m51s
